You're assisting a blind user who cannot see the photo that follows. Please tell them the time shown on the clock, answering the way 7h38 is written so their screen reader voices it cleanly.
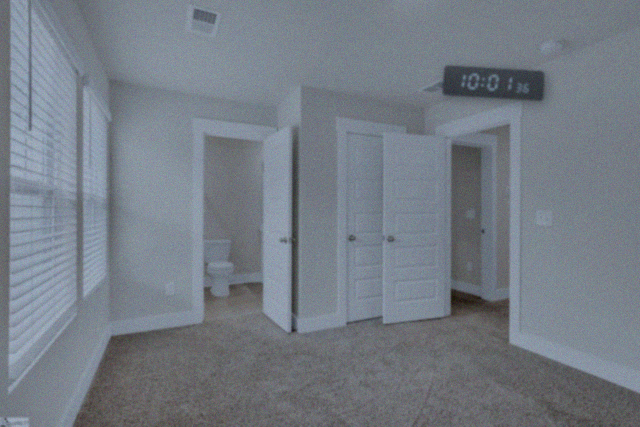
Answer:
10h01
